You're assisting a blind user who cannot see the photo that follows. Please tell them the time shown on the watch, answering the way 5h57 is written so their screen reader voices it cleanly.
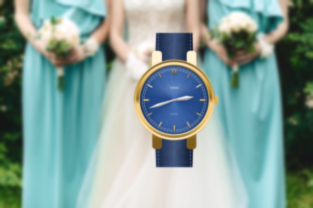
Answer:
2h42
